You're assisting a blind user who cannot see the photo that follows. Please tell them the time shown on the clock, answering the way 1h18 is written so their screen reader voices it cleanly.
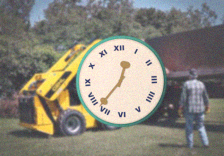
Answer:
12h37
